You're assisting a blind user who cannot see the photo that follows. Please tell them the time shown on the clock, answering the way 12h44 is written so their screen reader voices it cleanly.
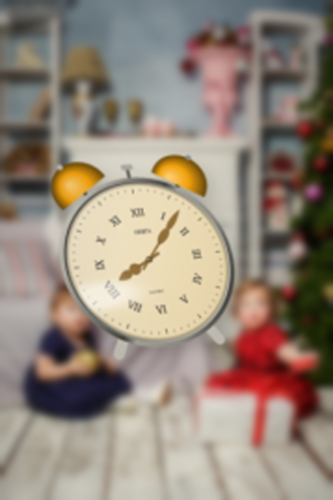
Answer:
8h07
